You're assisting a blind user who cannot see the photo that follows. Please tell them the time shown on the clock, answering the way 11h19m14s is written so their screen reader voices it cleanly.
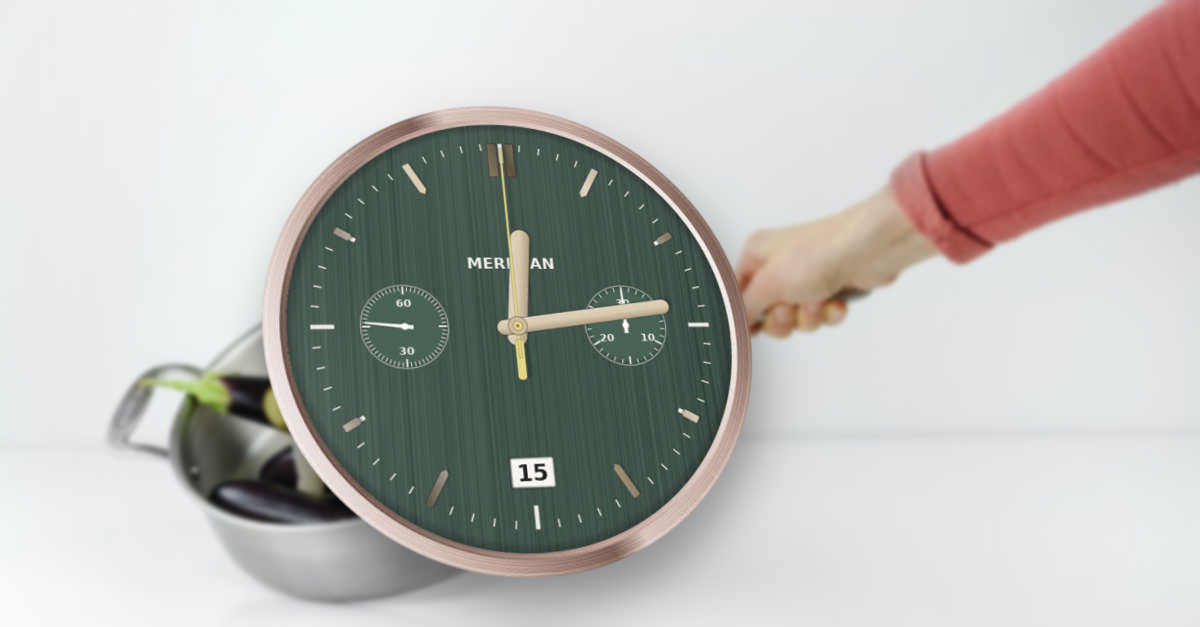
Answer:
12h13m46s
